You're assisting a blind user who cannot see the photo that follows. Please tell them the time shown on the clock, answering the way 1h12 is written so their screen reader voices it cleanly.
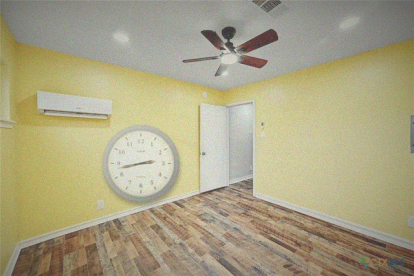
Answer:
2h43
